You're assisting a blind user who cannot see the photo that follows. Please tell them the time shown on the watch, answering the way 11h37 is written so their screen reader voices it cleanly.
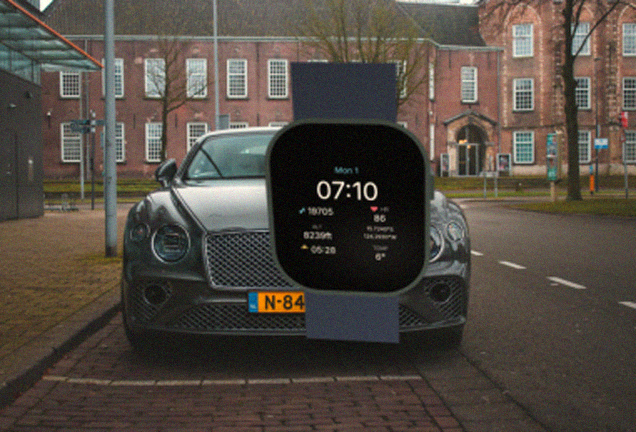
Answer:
7h10
